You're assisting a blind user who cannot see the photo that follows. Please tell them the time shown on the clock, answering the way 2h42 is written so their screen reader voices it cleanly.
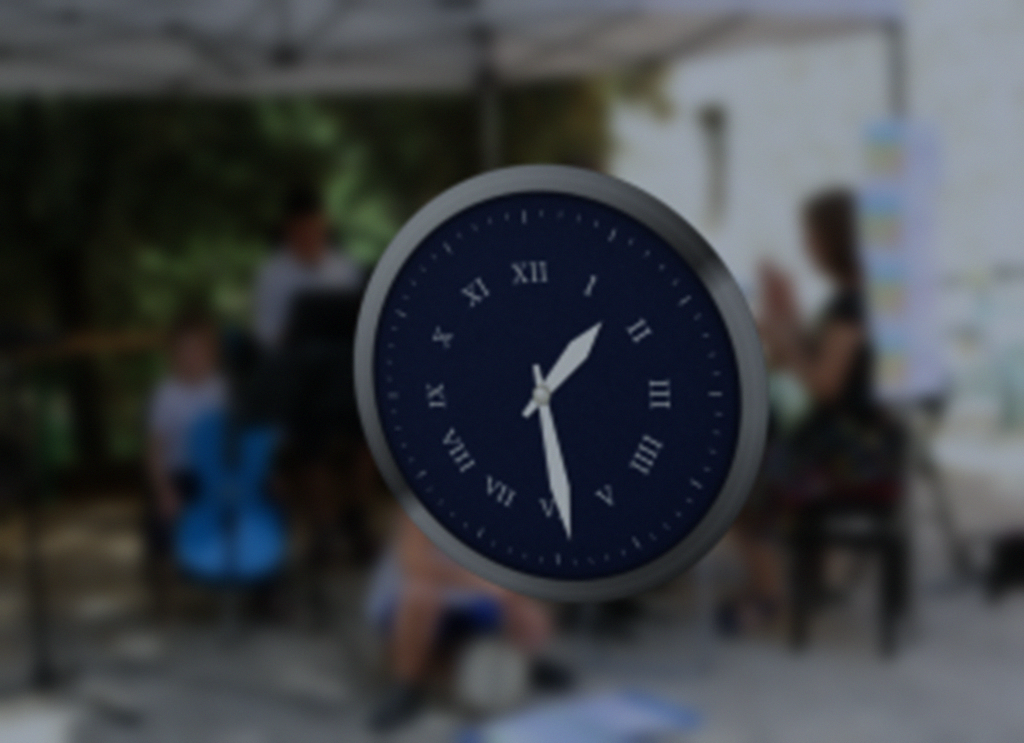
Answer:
1h29
